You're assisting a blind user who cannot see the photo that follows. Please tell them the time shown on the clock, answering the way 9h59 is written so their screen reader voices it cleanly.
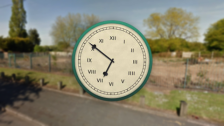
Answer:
6h51
